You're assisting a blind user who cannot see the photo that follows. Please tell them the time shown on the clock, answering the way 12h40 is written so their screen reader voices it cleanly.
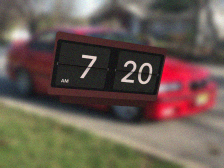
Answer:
7h20
